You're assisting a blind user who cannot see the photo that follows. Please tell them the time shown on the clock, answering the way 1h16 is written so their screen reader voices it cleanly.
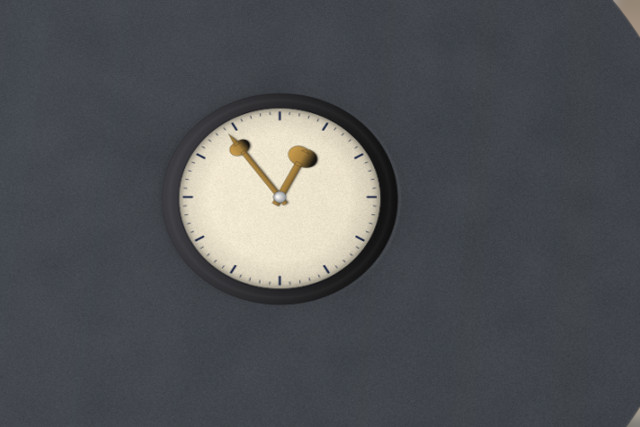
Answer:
12h54
